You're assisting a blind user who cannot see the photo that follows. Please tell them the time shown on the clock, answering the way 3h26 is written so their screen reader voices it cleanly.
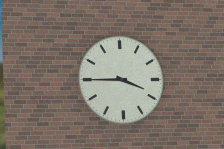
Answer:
3h45
